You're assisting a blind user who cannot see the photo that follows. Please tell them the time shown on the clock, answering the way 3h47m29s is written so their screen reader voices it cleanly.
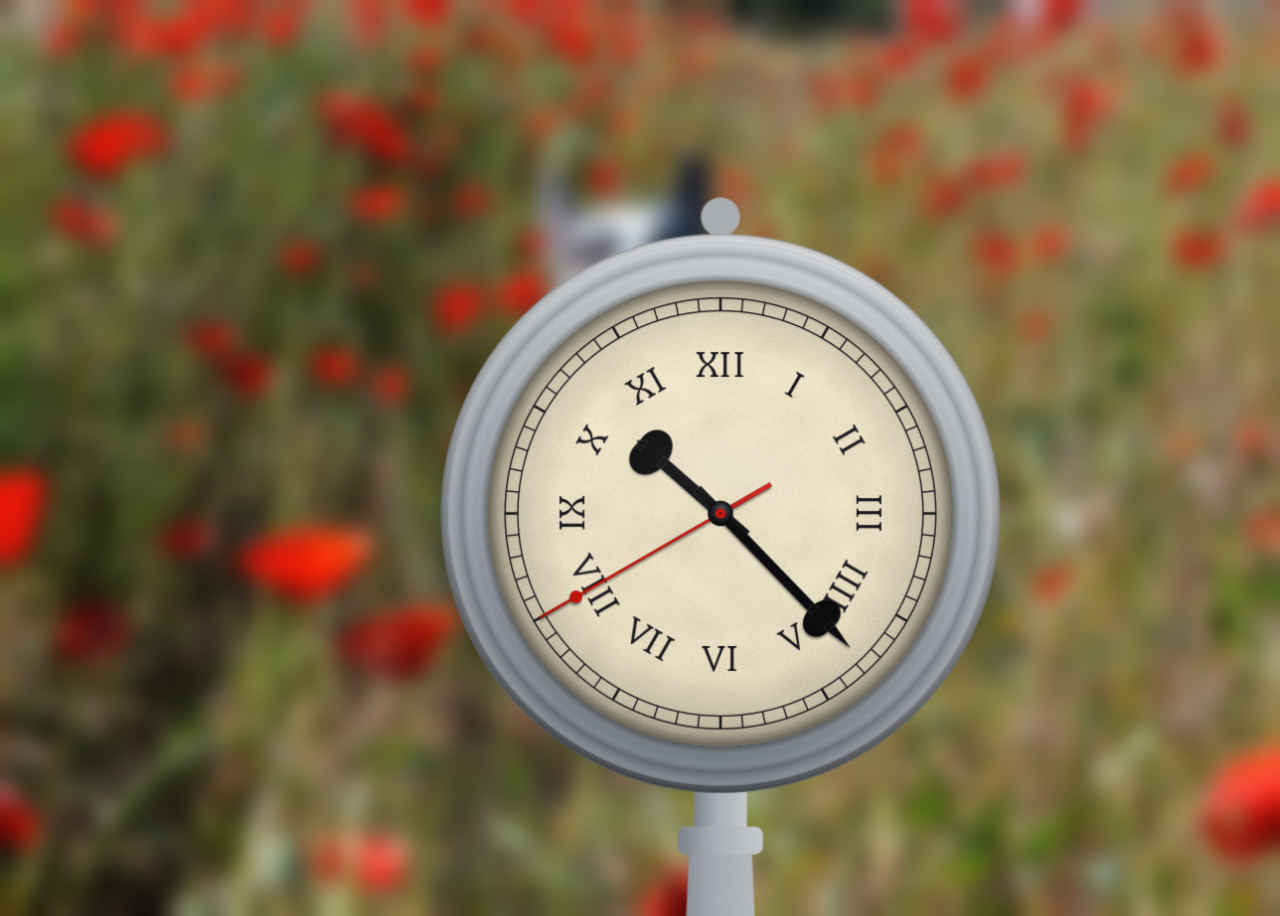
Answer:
10h22m40s
